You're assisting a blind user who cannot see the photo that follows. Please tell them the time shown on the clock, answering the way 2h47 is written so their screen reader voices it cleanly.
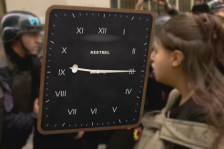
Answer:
9h15
